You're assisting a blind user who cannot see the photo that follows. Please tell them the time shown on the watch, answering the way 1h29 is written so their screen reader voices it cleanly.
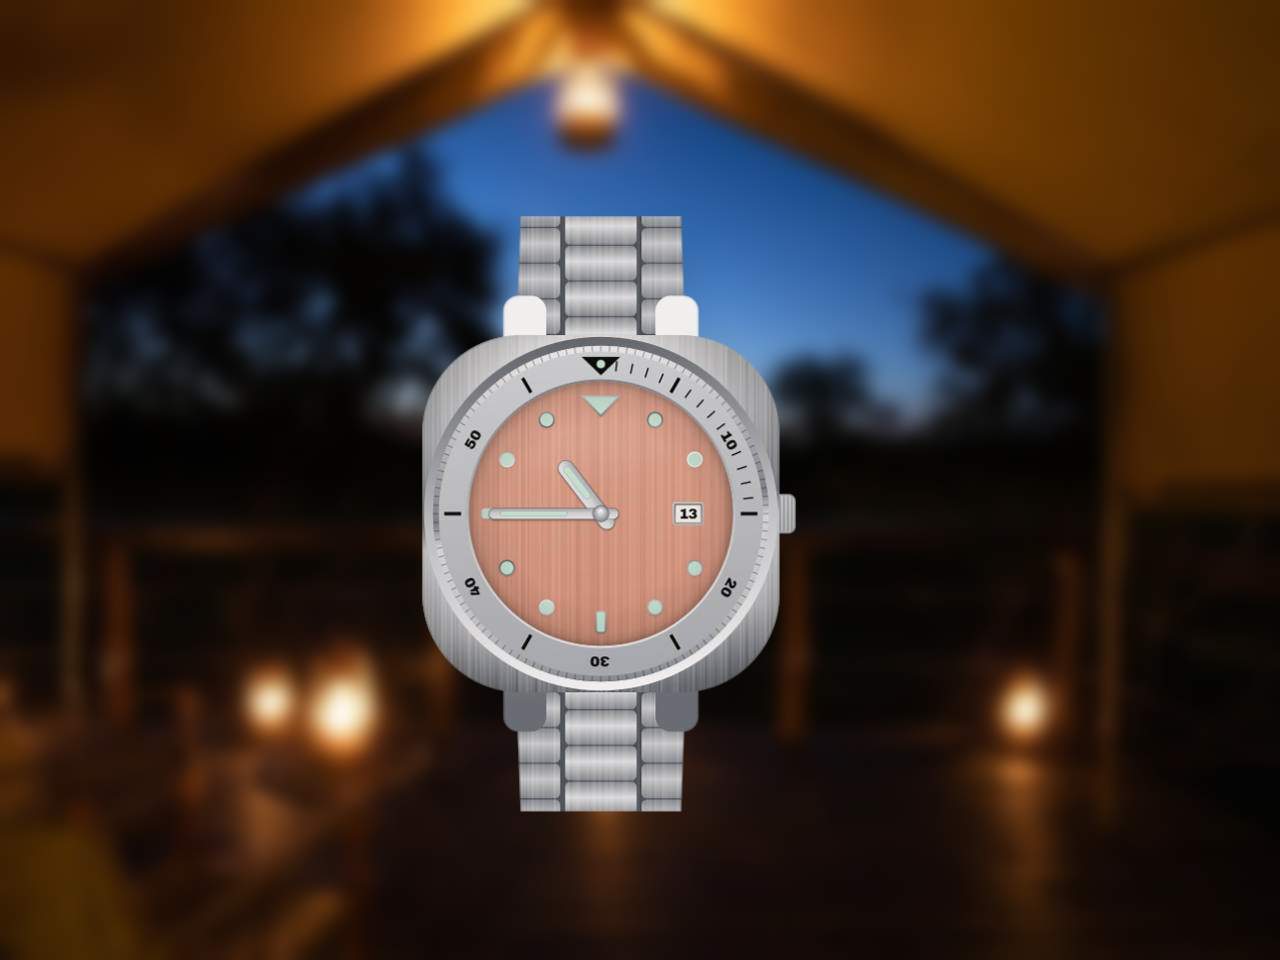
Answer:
10h45
